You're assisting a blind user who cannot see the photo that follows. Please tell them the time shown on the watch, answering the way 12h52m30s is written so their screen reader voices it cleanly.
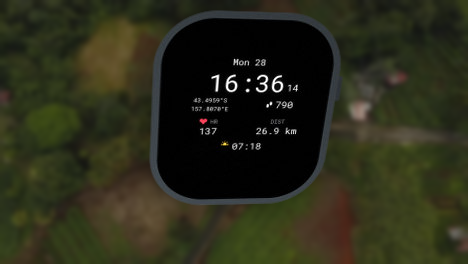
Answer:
16h36m14s
